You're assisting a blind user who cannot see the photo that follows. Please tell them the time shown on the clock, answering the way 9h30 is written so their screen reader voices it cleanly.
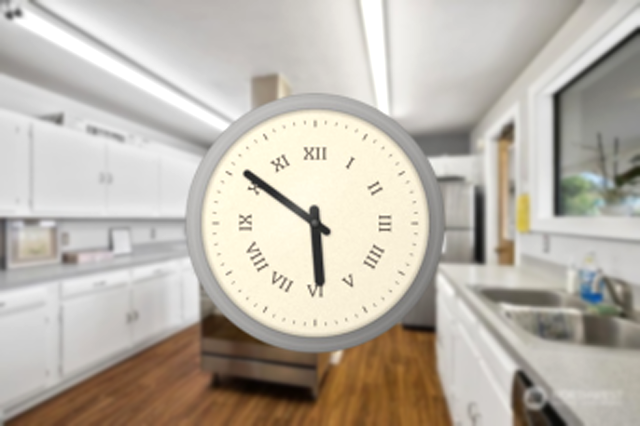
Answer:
5h51
